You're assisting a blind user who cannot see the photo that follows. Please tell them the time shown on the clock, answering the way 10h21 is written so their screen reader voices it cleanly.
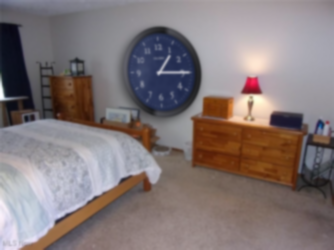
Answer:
1h15
